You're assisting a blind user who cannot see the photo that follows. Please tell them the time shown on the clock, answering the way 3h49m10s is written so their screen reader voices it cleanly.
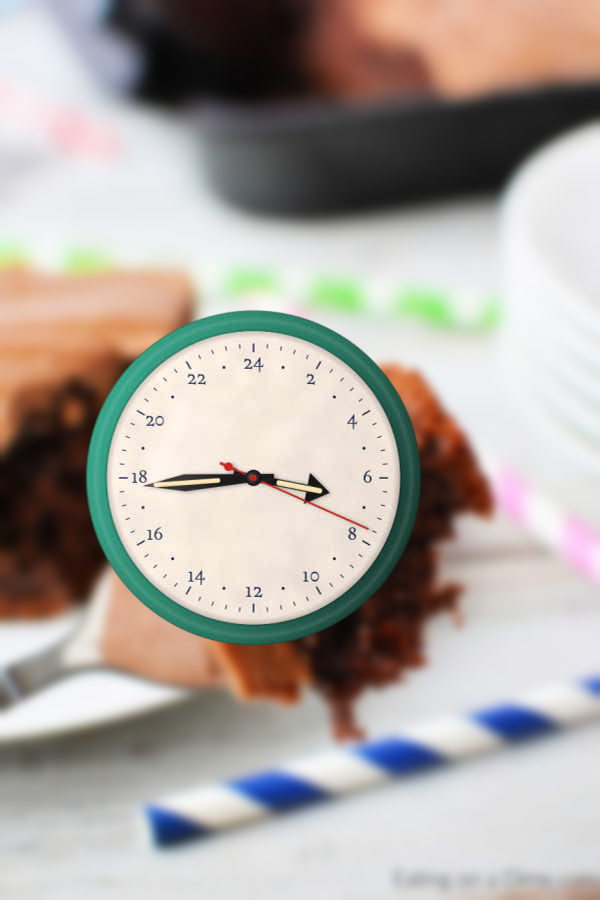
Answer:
6h44m19s
